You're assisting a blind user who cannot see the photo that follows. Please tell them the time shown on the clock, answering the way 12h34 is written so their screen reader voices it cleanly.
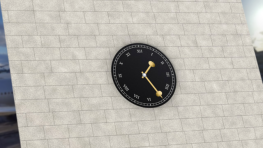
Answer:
1h25
